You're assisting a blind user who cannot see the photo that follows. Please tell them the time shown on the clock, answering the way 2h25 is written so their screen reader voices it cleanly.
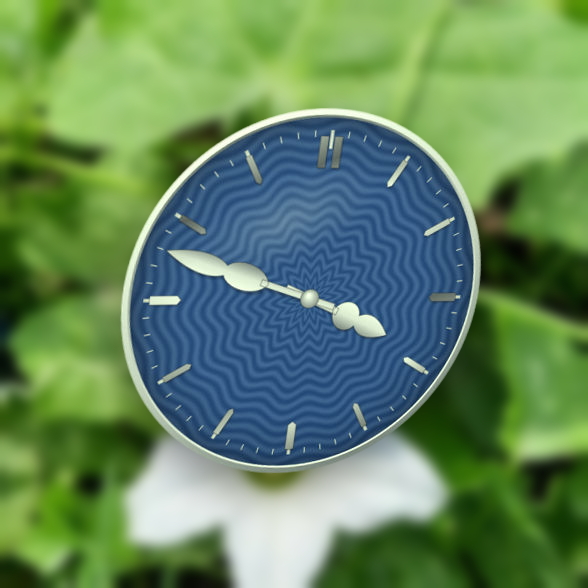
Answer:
3h48
